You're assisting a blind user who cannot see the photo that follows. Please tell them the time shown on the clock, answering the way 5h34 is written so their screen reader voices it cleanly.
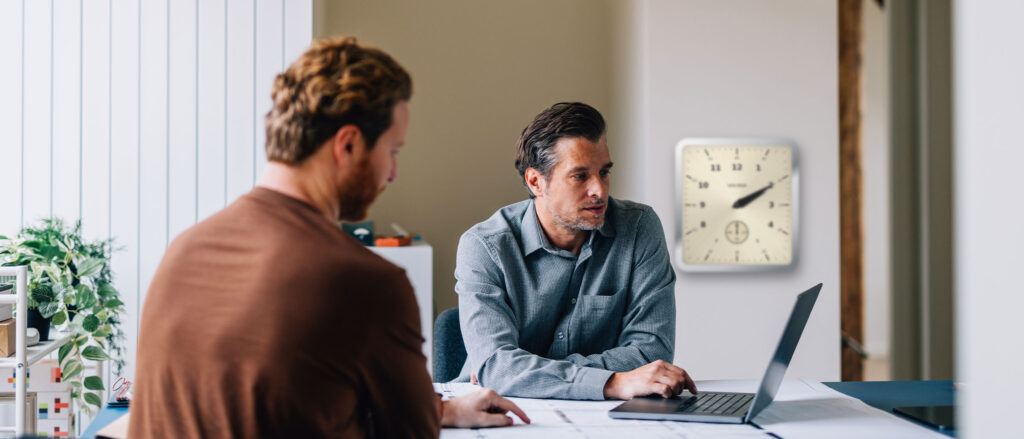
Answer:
2h10
